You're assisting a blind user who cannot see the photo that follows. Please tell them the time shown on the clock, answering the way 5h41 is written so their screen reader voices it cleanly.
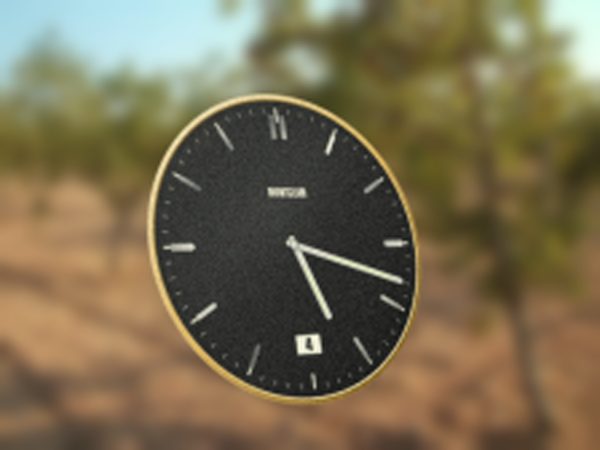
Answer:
5h18
